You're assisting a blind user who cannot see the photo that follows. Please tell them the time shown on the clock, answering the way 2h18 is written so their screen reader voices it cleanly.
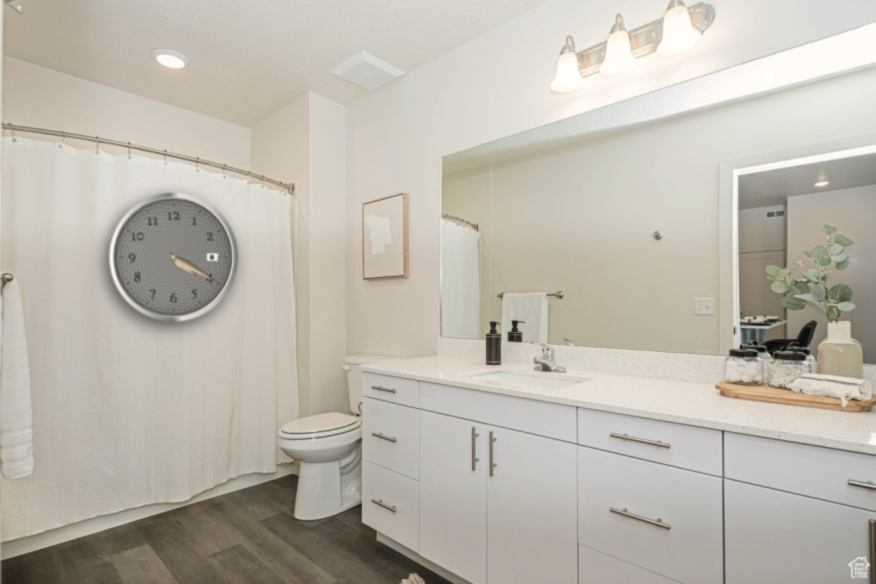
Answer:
4h20
